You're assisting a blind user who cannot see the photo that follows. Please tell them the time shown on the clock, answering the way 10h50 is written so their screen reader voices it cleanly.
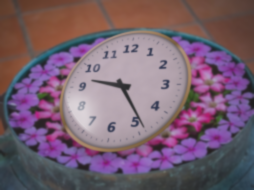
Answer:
9h24
